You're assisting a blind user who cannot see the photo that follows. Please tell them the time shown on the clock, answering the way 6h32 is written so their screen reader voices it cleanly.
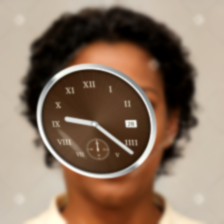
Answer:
9h22
